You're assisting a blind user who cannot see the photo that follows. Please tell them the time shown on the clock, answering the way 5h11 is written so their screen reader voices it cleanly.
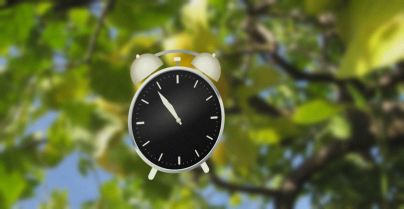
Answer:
10h54
